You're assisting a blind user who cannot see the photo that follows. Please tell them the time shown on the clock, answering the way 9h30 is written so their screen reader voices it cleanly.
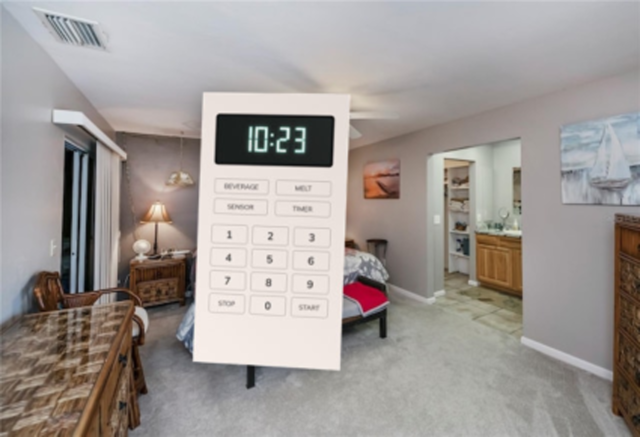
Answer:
10h23
